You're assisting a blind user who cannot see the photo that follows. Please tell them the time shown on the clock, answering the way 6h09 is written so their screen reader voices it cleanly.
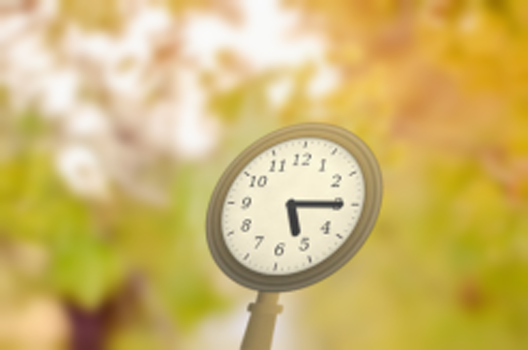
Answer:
5h15
